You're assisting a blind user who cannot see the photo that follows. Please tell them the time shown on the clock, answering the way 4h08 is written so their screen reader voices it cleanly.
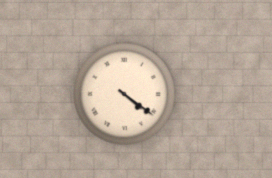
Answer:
4h21
